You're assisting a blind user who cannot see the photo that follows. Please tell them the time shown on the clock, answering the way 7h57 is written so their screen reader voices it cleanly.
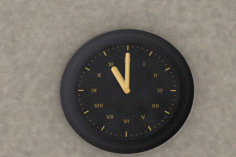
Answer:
11h00
